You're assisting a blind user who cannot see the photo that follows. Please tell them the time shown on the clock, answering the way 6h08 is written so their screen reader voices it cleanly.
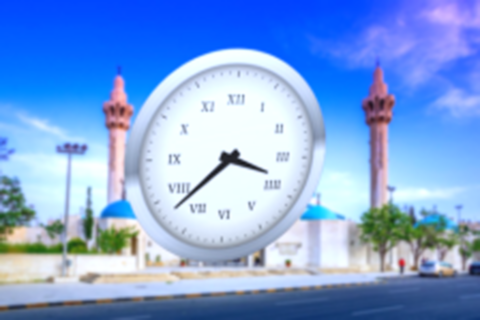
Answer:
3h38
